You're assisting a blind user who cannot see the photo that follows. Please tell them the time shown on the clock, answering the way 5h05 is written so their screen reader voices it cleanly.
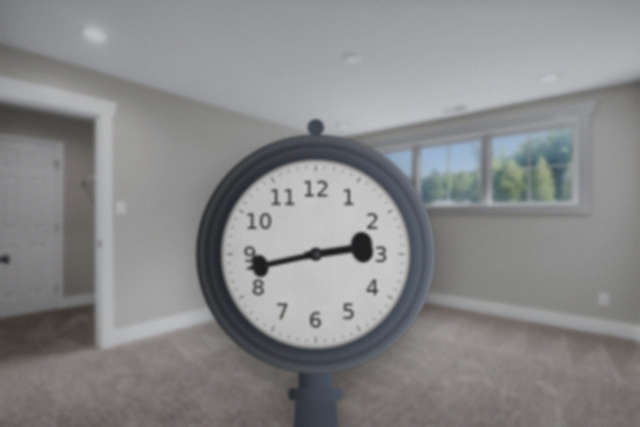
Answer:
2h43
